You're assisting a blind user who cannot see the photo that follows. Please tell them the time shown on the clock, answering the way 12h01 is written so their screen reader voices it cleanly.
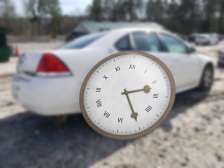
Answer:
2h25
